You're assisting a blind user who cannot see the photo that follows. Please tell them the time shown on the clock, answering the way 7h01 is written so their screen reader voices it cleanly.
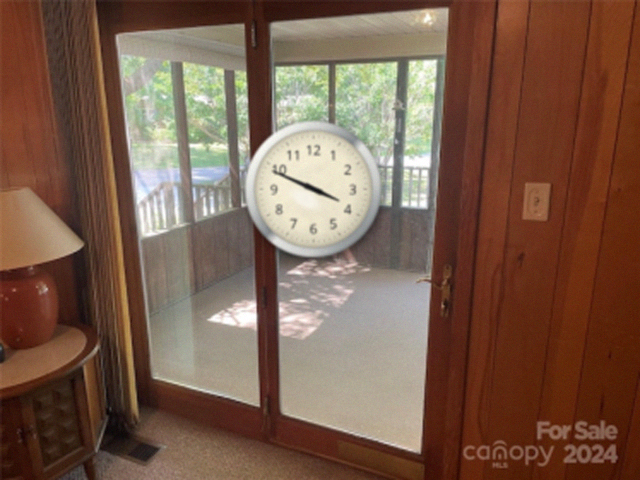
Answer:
3h49
